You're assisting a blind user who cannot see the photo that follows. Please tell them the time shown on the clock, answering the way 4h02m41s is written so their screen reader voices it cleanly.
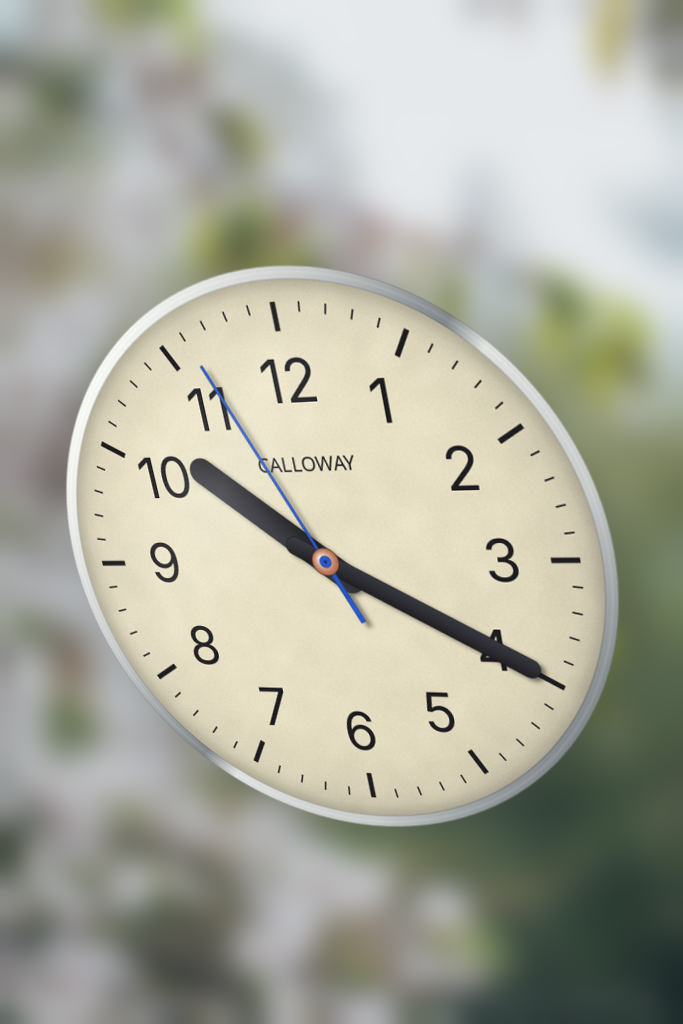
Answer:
10h19m56s
